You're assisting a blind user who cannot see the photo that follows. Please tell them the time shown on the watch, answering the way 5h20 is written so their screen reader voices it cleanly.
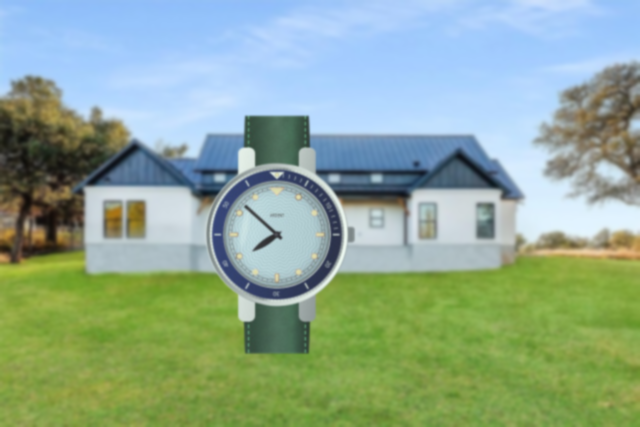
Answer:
7h52
